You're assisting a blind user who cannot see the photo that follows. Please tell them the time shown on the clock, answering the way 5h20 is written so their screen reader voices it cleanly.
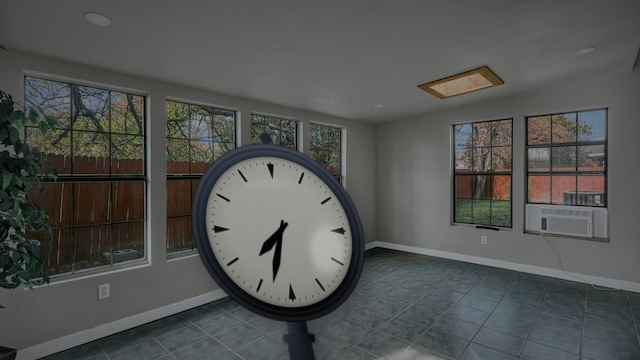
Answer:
7h33
